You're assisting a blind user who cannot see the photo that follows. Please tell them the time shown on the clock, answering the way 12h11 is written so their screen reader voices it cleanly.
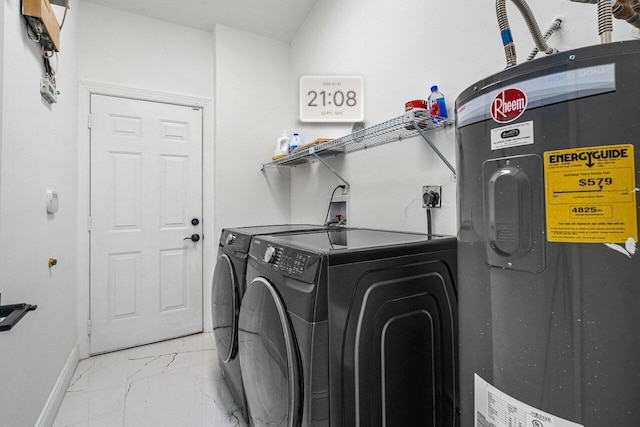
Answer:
21h08
